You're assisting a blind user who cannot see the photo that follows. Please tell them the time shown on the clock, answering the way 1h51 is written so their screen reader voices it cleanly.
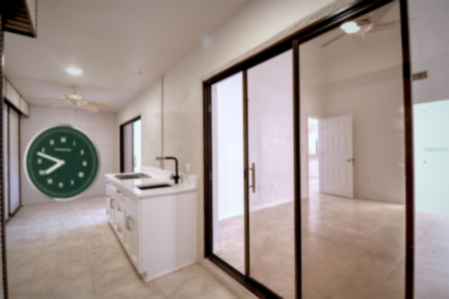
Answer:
7h48
